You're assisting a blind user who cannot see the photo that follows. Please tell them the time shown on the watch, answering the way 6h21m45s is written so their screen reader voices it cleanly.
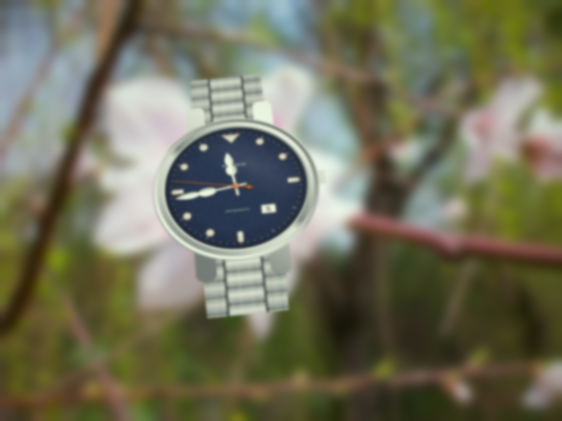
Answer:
11h43m47s
